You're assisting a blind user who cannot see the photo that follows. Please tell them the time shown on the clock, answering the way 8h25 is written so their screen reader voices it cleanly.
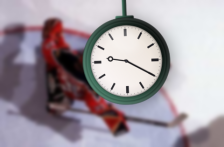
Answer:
9h20
